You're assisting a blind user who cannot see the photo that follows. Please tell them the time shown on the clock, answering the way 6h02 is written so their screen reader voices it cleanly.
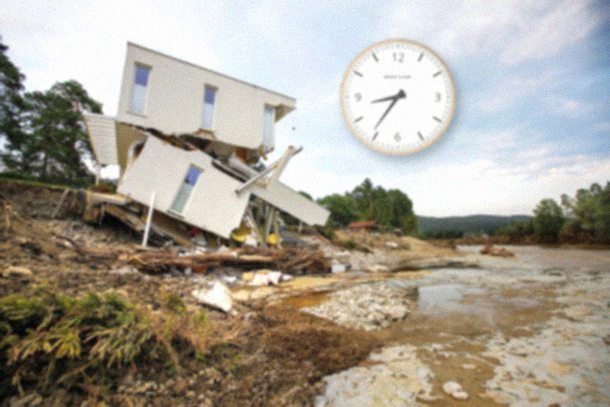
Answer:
8h36
